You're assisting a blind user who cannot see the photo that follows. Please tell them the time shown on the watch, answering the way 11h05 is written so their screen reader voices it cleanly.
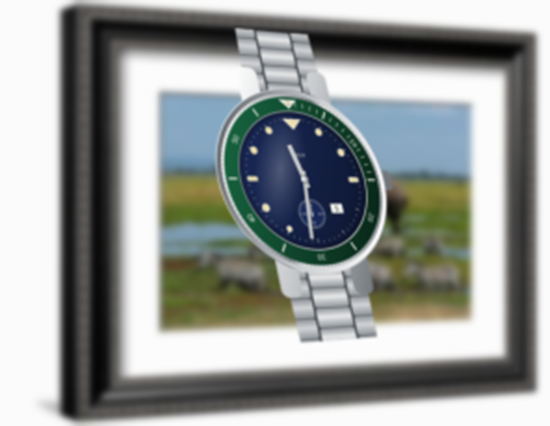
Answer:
11h31
